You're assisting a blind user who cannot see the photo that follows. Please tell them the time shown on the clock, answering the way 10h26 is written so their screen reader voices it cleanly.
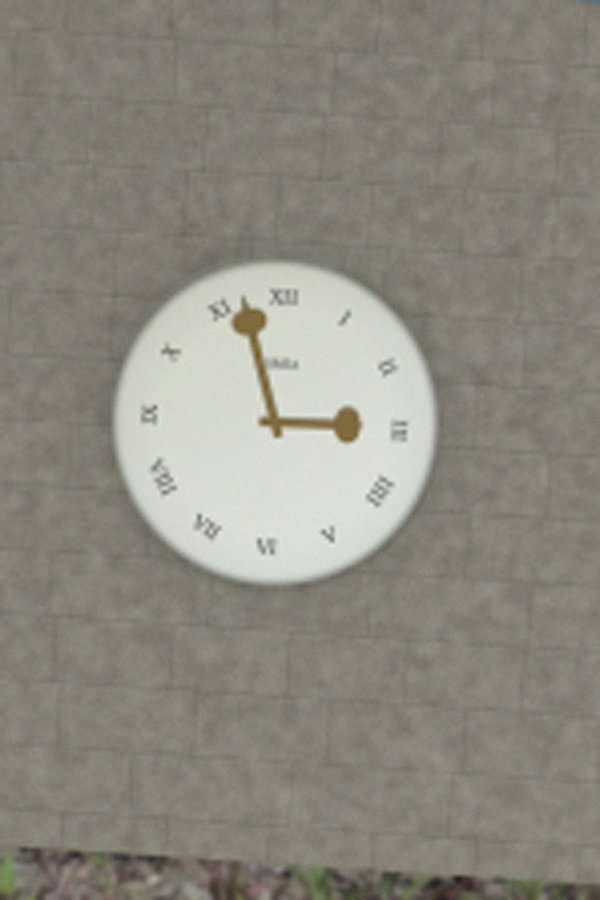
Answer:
2h57
